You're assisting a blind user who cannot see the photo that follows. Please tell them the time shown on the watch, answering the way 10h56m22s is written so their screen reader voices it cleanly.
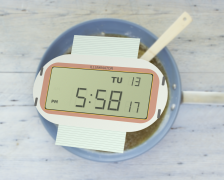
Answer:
5h58m17s
